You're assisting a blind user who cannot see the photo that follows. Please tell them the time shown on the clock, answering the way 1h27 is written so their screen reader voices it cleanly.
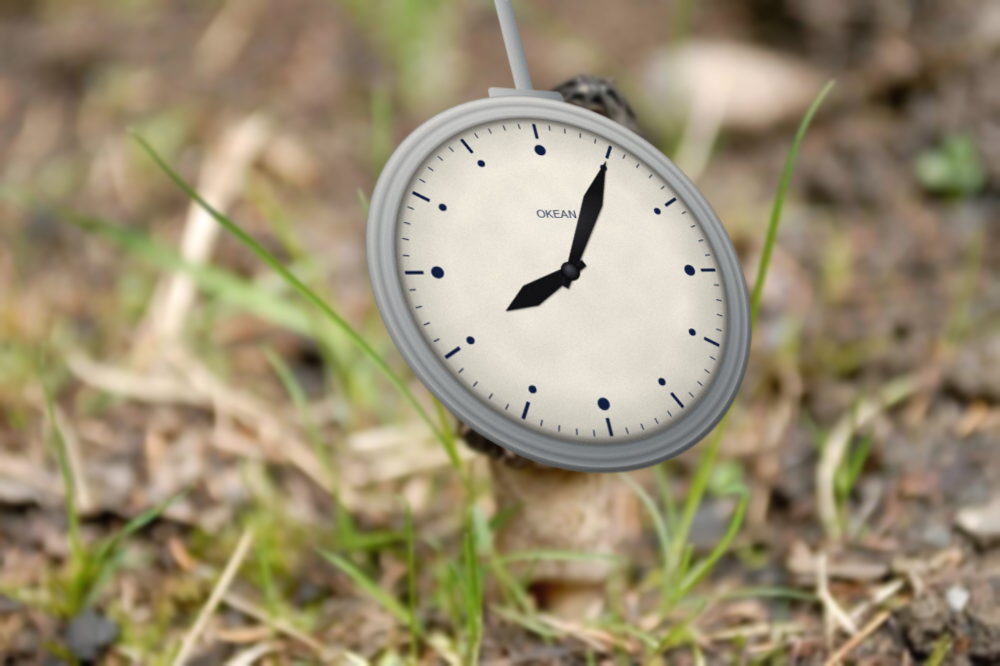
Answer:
8h05
